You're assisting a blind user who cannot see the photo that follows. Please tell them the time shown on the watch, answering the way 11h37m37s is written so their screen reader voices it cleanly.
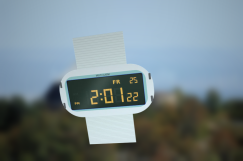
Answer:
2h01m22s
